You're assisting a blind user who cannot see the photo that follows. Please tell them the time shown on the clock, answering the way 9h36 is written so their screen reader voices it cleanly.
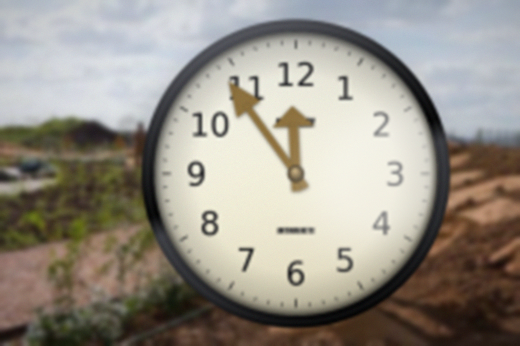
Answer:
11h54
